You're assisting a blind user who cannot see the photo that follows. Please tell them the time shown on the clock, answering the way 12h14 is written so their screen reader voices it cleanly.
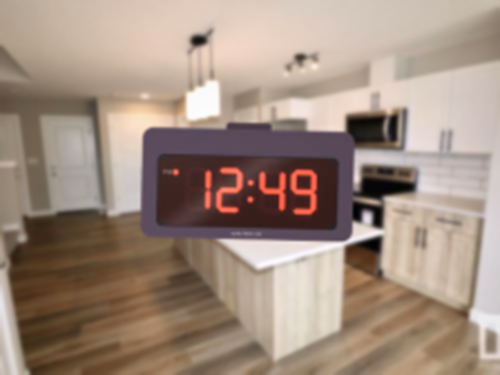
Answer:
12h49
